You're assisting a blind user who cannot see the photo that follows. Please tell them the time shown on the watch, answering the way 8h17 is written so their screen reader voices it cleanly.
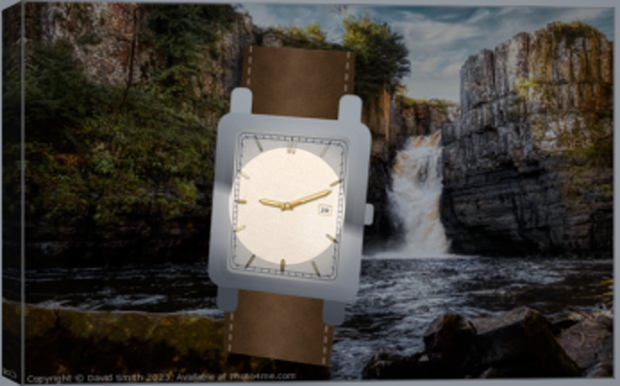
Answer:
9h11
